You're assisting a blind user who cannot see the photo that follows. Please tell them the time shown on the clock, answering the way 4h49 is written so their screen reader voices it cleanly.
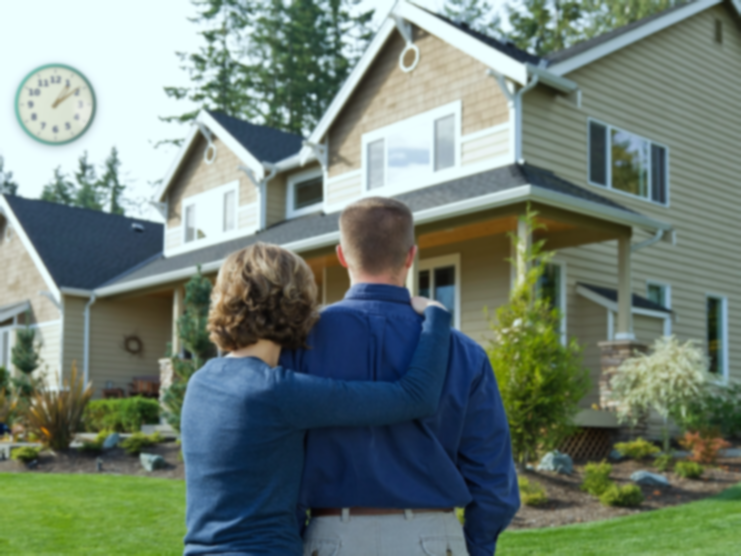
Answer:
1h09
